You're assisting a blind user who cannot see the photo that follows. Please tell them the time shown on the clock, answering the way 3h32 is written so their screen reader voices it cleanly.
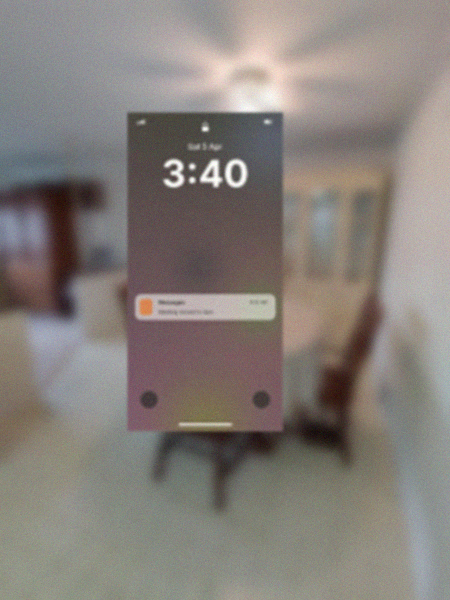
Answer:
3h40
